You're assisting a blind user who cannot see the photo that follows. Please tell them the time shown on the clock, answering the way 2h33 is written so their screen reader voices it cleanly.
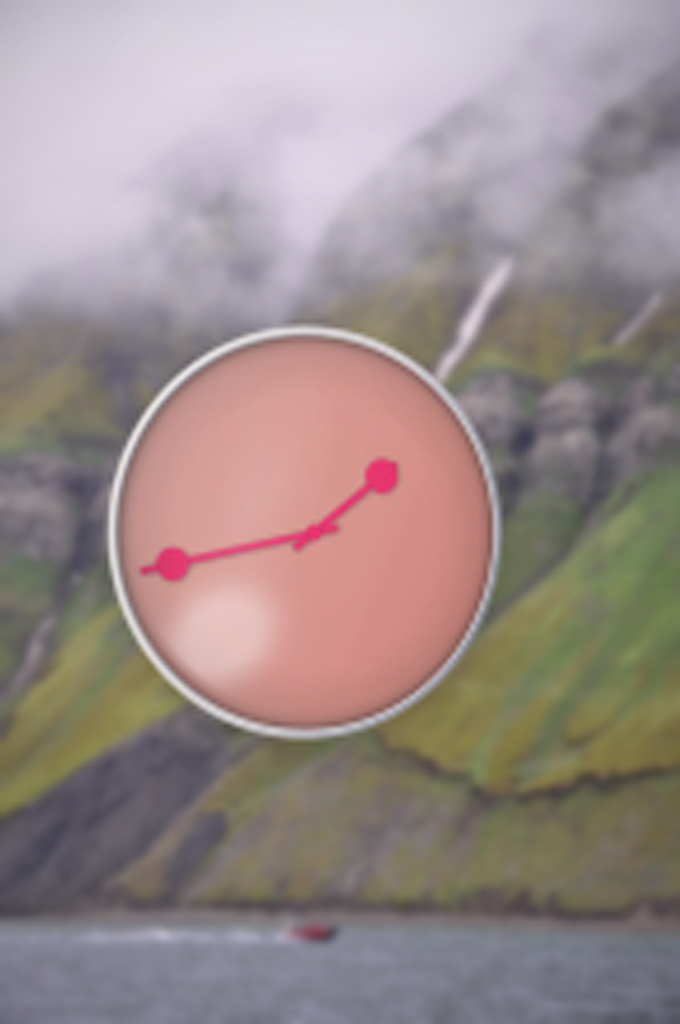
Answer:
1h43
